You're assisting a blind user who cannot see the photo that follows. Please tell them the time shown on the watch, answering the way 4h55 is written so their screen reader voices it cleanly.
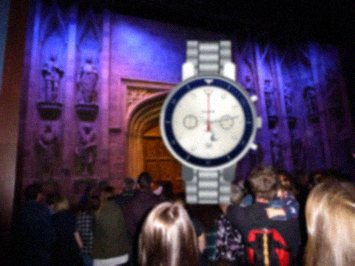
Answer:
5h13
